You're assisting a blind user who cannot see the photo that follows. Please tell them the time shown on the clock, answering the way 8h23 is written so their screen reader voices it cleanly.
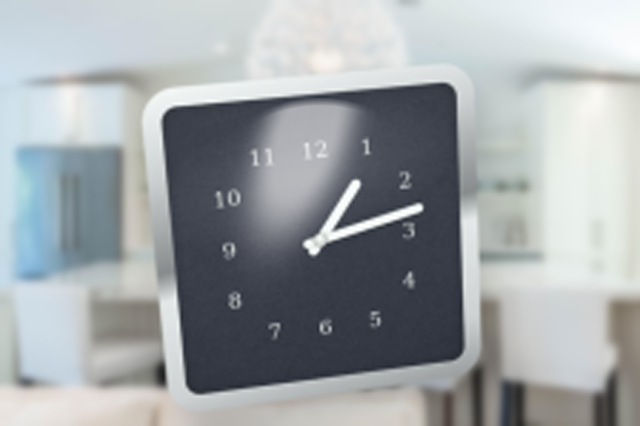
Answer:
1h13
